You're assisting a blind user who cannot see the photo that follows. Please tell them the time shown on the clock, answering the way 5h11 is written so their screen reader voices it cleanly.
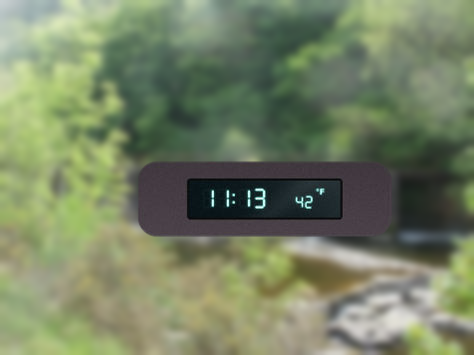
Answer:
11h13
